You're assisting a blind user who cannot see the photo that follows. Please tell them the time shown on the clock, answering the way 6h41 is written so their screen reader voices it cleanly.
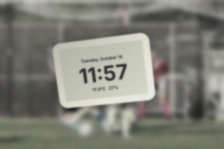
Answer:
11h57
